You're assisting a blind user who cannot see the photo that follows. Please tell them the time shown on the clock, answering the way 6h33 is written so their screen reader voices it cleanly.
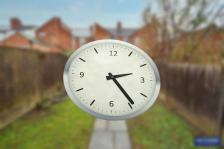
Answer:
2h24
